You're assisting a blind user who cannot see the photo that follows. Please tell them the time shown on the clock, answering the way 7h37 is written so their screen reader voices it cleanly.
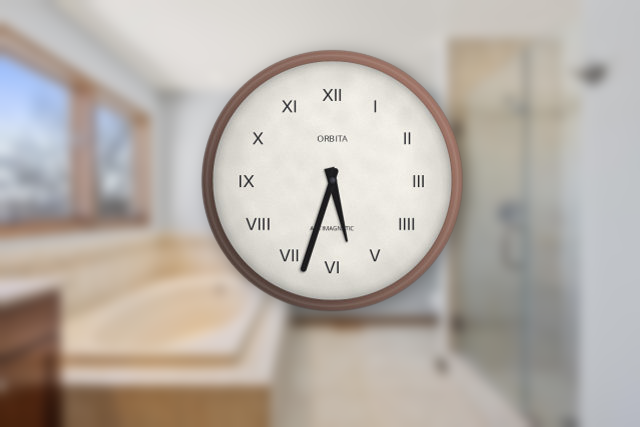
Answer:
5h33
